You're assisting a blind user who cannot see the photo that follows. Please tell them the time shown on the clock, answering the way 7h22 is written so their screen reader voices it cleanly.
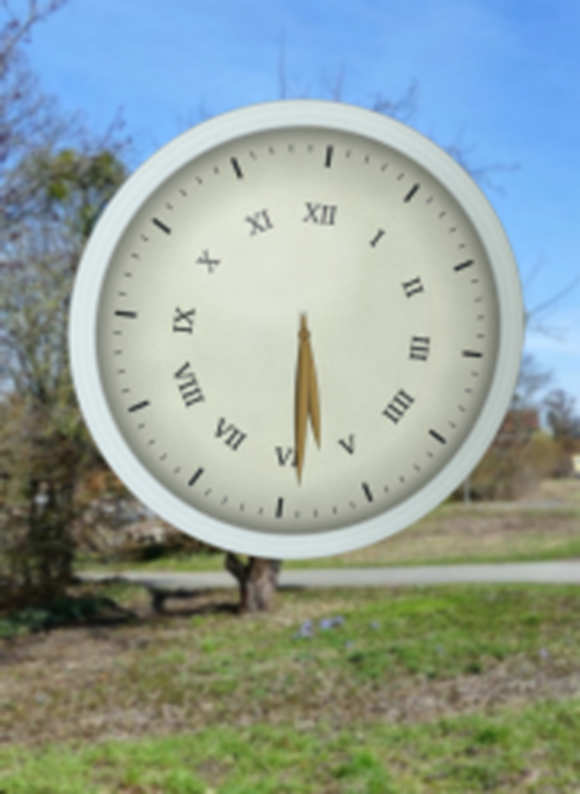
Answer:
5h29
